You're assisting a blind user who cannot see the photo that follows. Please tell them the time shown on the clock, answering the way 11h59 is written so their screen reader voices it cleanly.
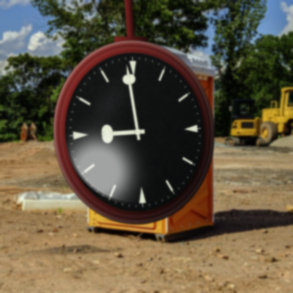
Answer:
8h59
